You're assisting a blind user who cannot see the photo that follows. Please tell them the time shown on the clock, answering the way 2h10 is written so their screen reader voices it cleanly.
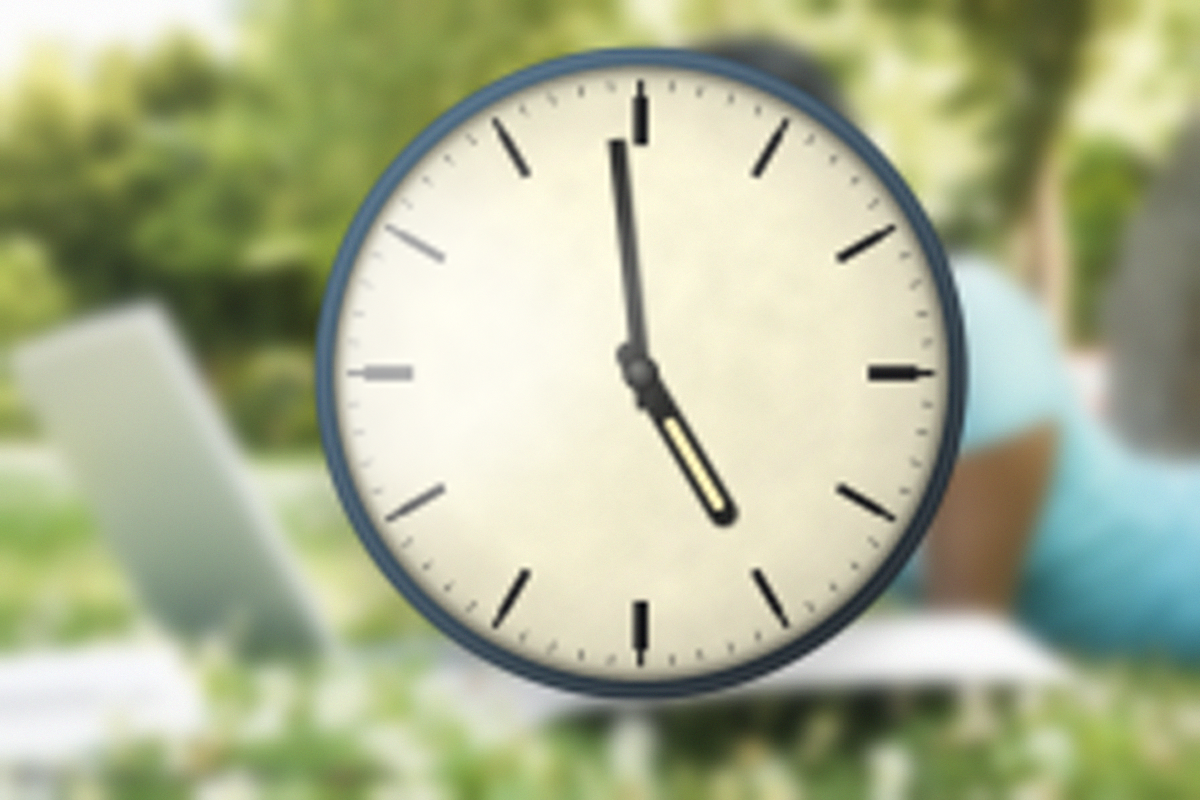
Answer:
4h59
